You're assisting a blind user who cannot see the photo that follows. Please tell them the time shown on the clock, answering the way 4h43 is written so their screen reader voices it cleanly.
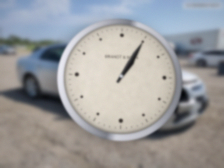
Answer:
1h05
